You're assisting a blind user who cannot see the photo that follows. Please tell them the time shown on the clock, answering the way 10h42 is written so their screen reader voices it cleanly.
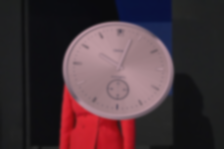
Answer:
10h03
